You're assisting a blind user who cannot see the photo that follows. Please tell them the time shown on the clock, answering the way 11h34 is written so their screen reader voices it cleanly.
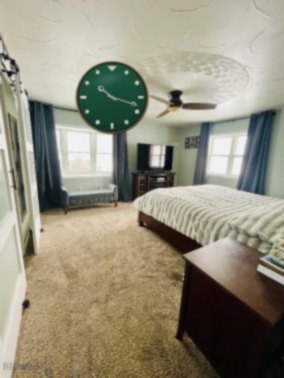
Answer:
10h18
